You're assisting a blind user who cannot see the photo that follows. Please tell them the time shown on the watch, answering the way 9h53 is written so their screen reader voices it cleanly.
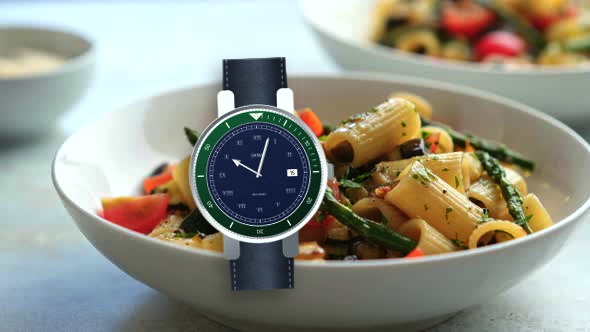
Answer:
10h03
